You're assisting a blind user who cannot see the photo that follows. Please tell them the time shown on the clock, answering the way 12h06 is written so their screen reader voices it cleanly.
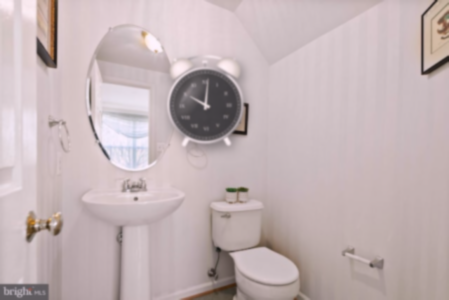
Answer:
10h01
